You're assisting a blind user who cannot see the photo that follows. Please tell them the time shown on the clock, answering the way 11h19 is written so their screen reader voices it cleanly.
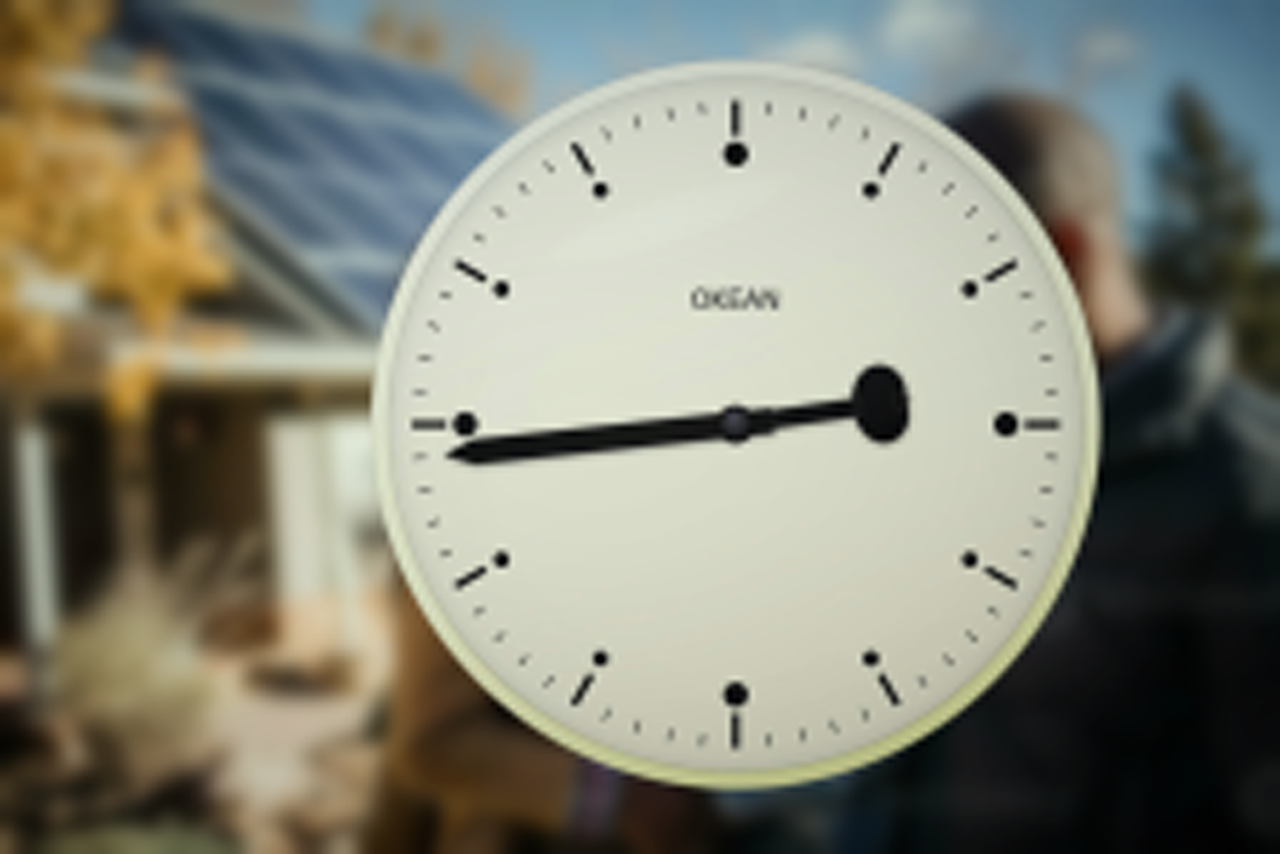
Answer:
2h44
